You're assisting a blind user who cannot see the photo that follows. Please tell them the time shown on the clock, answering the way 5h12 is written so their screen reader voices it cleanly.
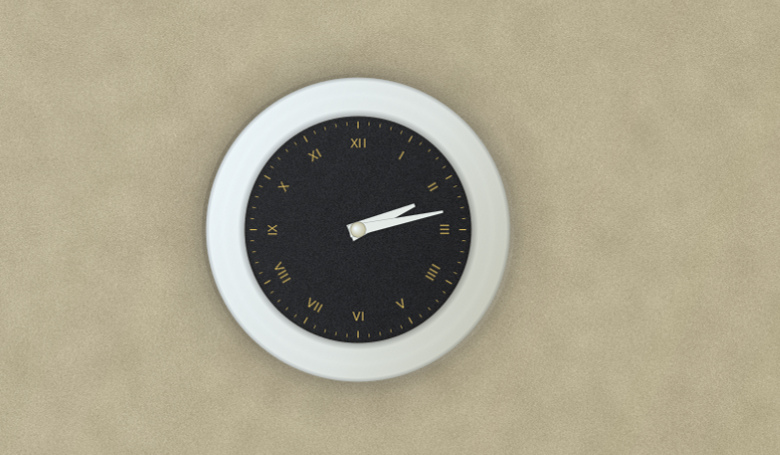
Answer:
2h13
